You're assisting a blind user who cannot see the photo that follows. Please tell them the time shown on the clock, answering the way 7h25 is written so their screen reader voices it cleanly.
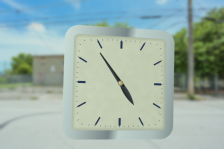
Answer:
4h54
